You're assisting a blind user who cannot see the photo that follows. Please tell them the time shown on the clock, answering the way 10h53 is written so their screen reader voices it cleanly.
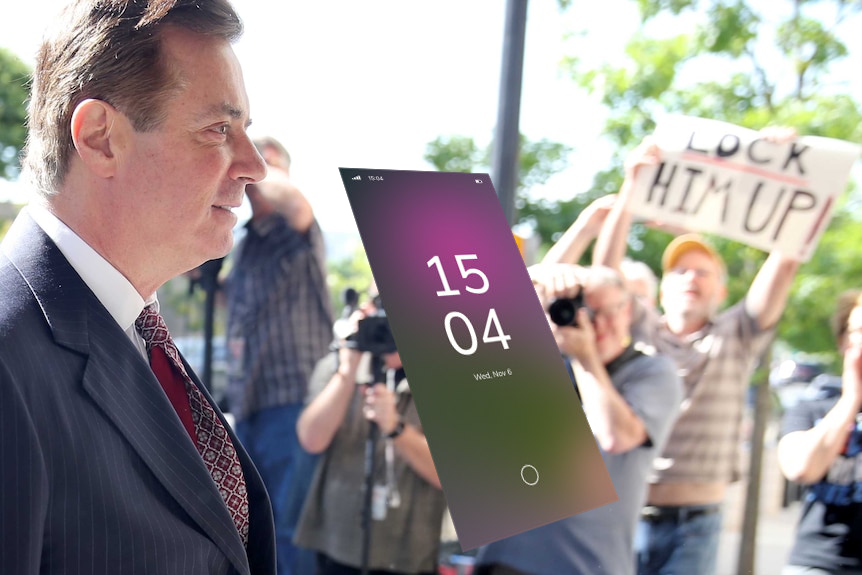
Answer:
15h04
